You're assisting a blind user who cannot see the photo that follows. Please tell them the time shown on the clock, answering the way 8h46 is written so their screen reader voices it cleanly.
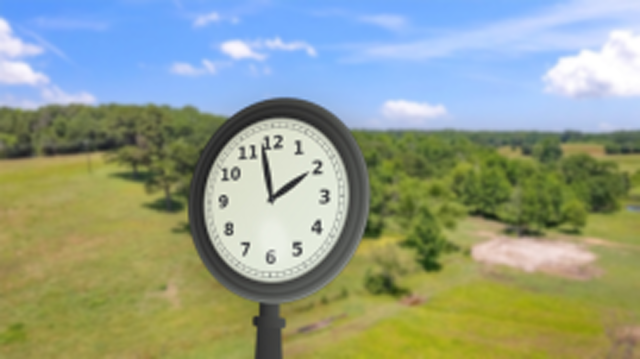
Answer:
1h58
